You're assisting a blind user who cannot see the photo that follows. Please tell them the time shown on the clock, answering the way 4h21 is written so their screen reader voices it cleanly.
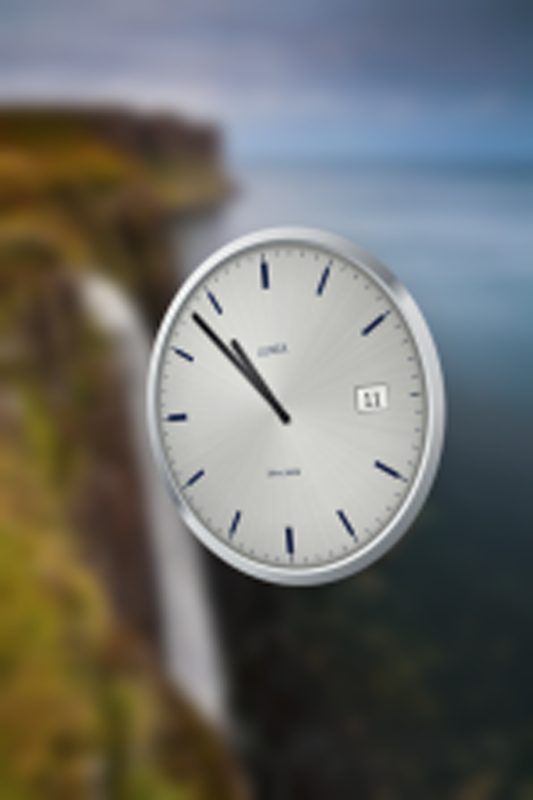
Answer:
10h53
